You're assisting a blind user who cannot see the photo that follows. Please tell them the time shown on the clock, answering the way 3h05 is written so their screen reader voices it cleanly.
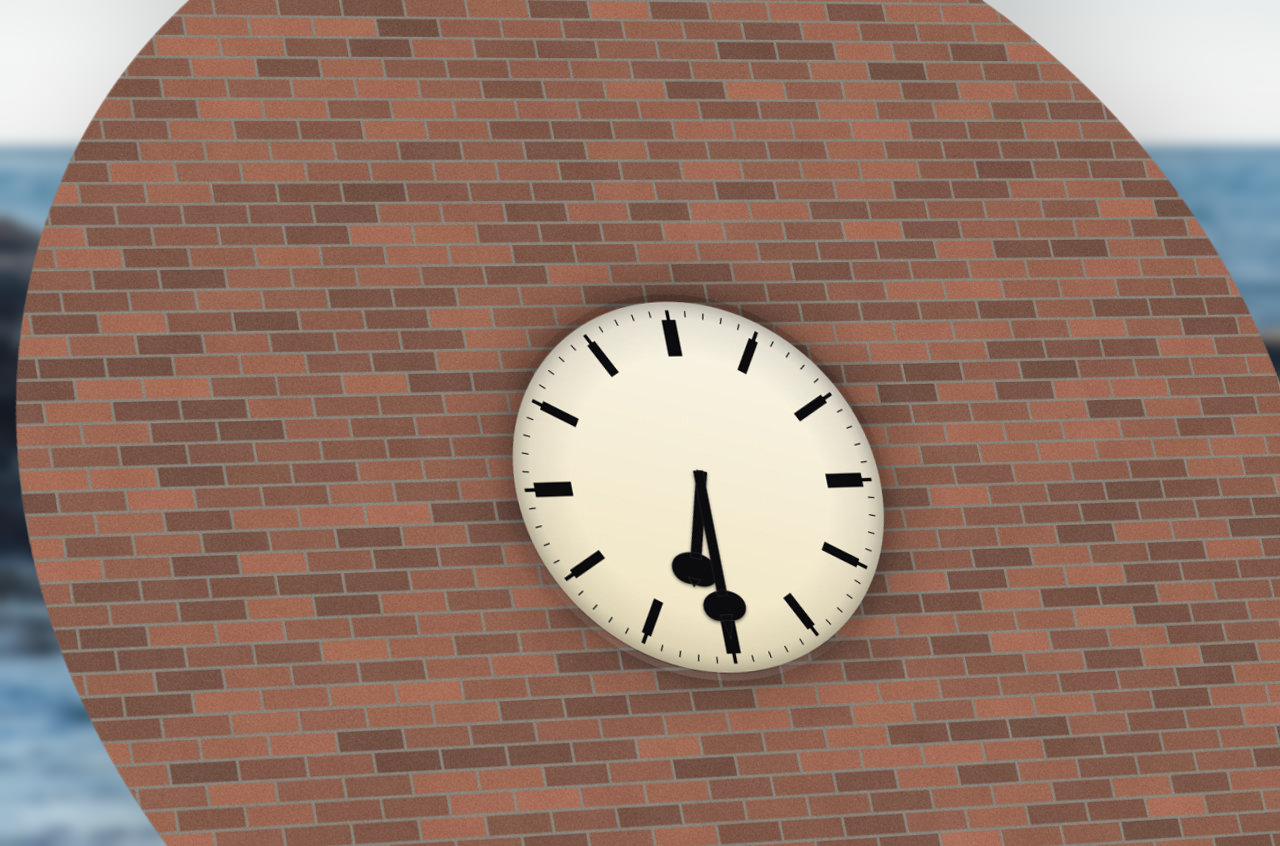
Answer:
6h30
